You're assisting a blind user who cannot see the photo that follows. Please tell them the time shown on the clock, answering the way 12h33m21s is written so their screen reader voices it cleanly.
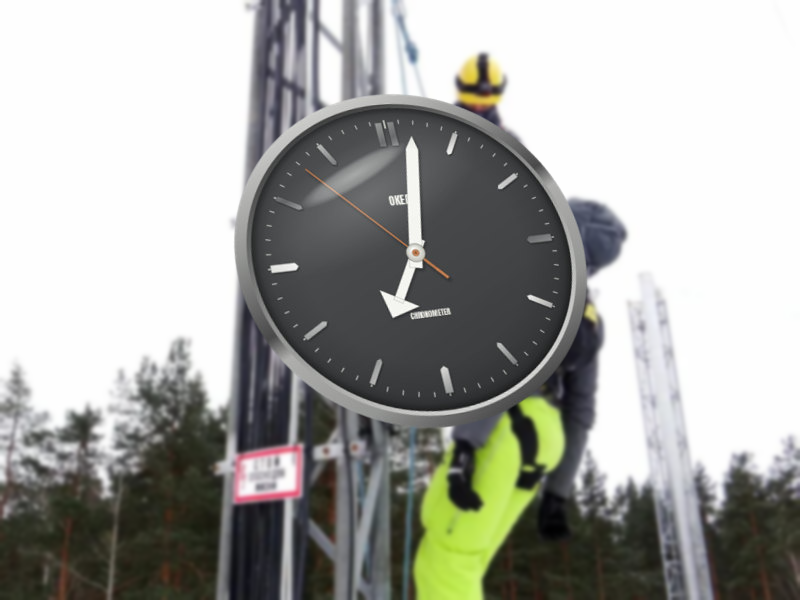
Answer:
7h01m53s
